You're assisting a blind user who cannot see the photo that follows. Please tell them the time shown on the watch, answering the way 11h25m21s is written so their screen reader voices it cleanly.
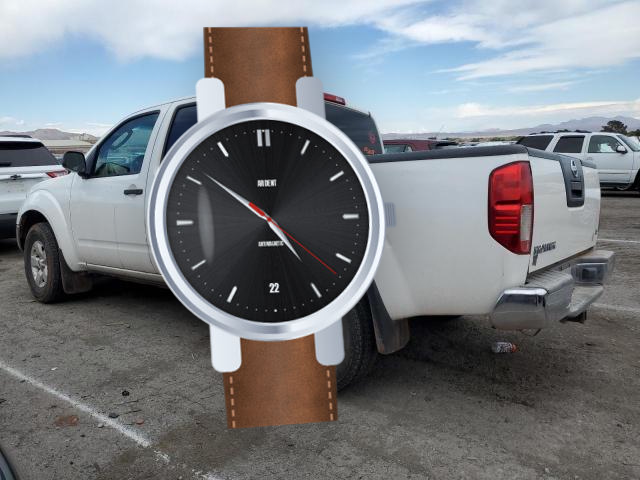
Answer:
4h51m22s
